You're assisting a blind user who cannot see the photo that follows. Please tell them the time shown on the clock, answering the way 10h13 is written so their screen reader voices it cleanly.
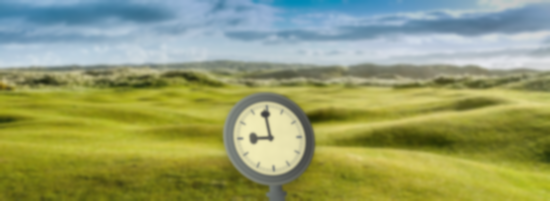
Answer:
8h59
